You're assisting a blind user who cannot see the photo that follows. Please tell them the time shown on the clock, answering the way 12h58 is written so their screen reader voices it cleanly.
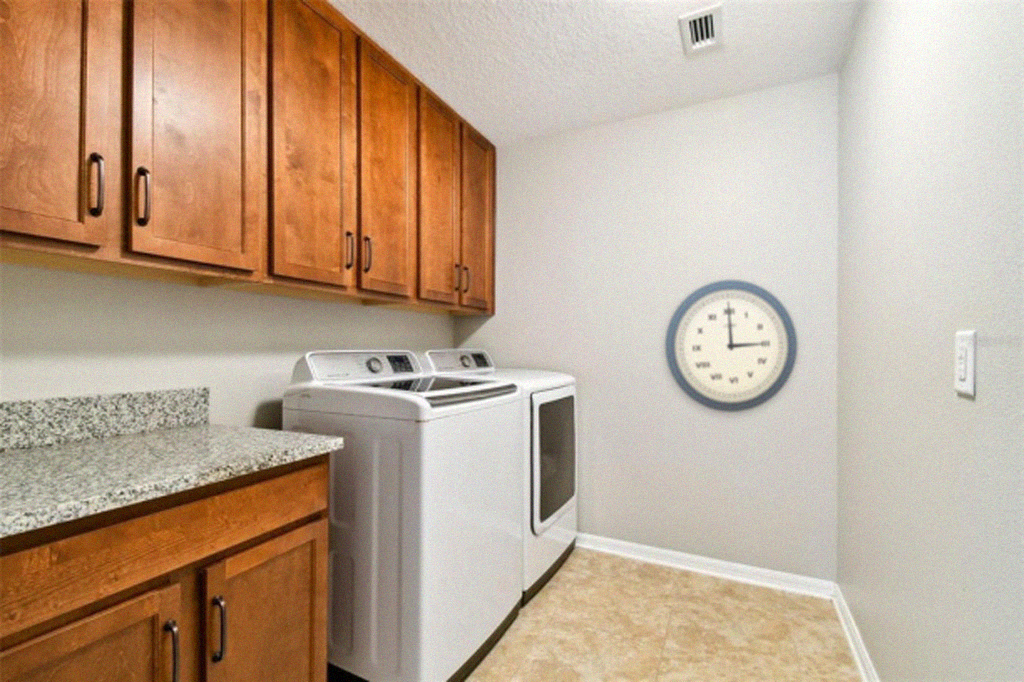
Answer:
3h00
